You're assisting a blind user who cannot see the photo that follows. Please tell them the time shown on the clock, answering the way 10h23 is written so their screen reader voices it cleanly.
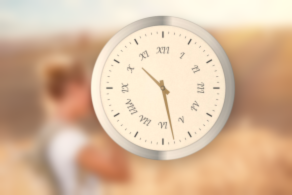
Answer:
10h28
